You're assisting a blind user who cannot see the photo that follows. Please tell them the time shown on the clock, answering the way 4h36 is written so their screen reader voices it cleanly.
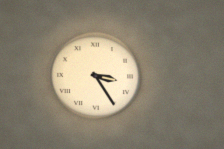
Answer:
3h25
